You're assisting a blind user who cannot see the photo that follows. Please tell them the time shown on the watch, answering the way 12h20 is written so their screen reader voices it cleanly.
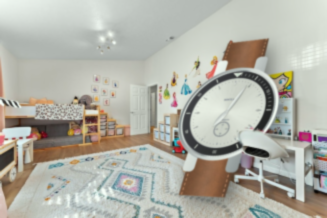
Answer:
7h04
